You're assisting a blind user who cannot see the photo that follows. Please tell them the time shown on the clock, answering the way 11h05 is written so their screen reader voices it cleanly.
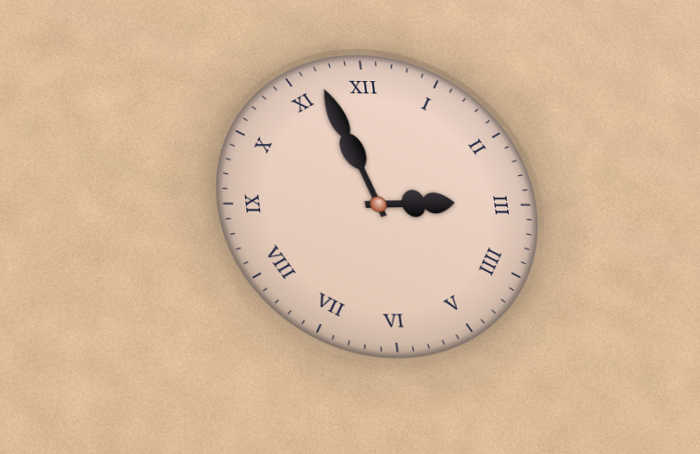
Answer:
2h57
